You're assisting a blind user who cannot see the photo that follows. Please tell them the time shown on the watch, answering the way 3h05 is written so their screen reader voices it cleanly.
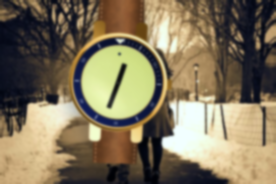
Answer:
12h33
